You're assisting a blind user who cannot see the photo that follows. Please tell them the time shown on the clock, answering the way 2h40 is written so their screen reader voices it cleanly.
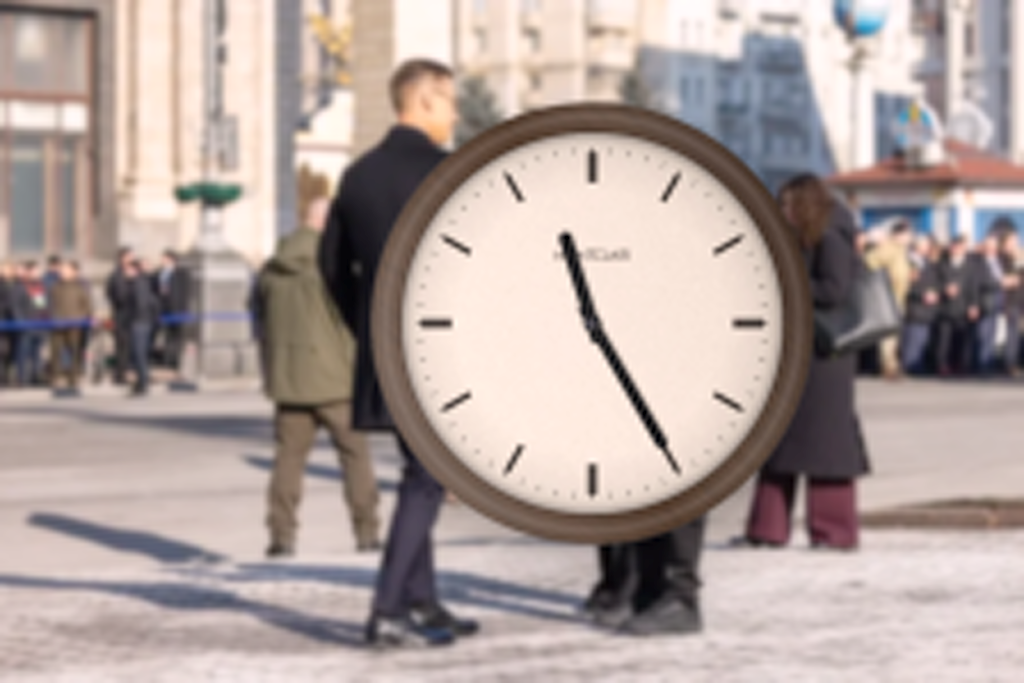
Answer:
11h25
